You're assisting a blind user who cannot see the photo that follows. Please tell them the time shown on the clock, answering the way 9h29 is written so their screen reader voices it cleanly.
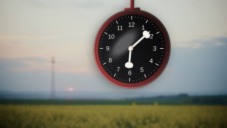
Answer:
6h08
